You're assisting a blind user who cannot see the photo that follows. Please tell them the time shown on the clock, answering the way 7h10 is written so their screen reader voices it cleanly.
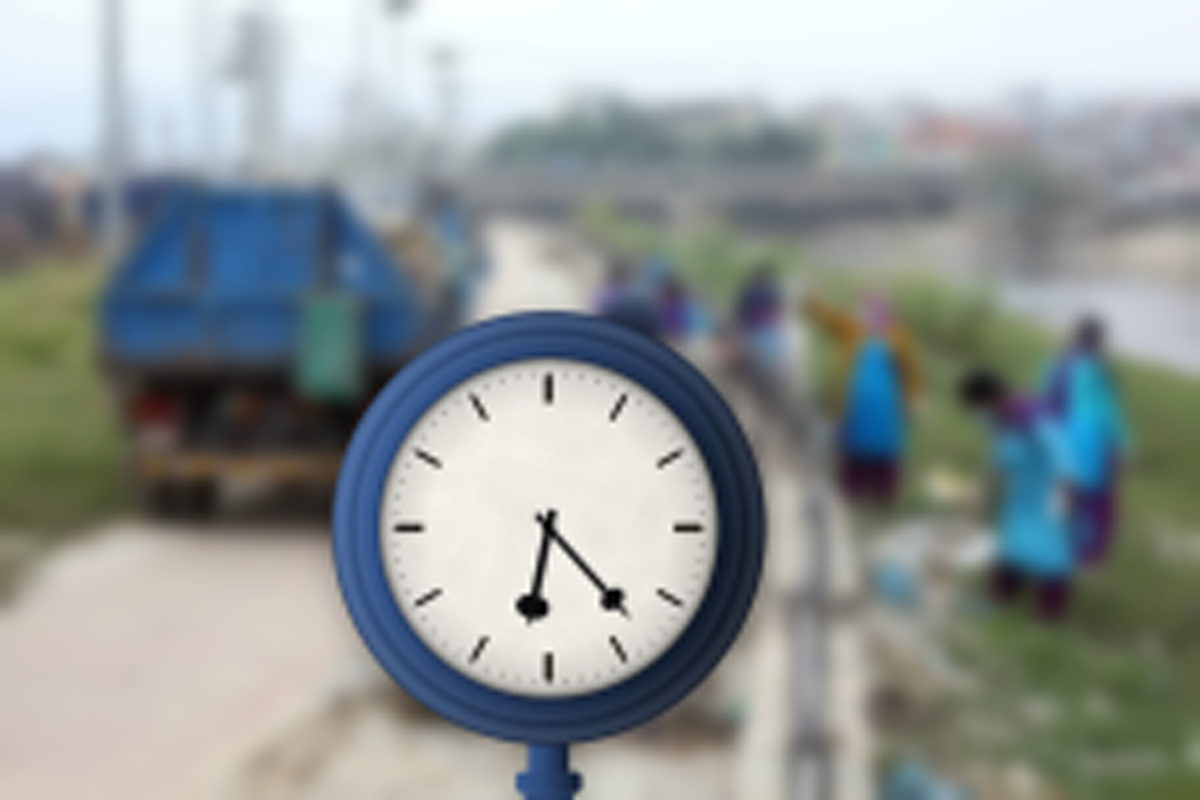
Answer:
6h23
